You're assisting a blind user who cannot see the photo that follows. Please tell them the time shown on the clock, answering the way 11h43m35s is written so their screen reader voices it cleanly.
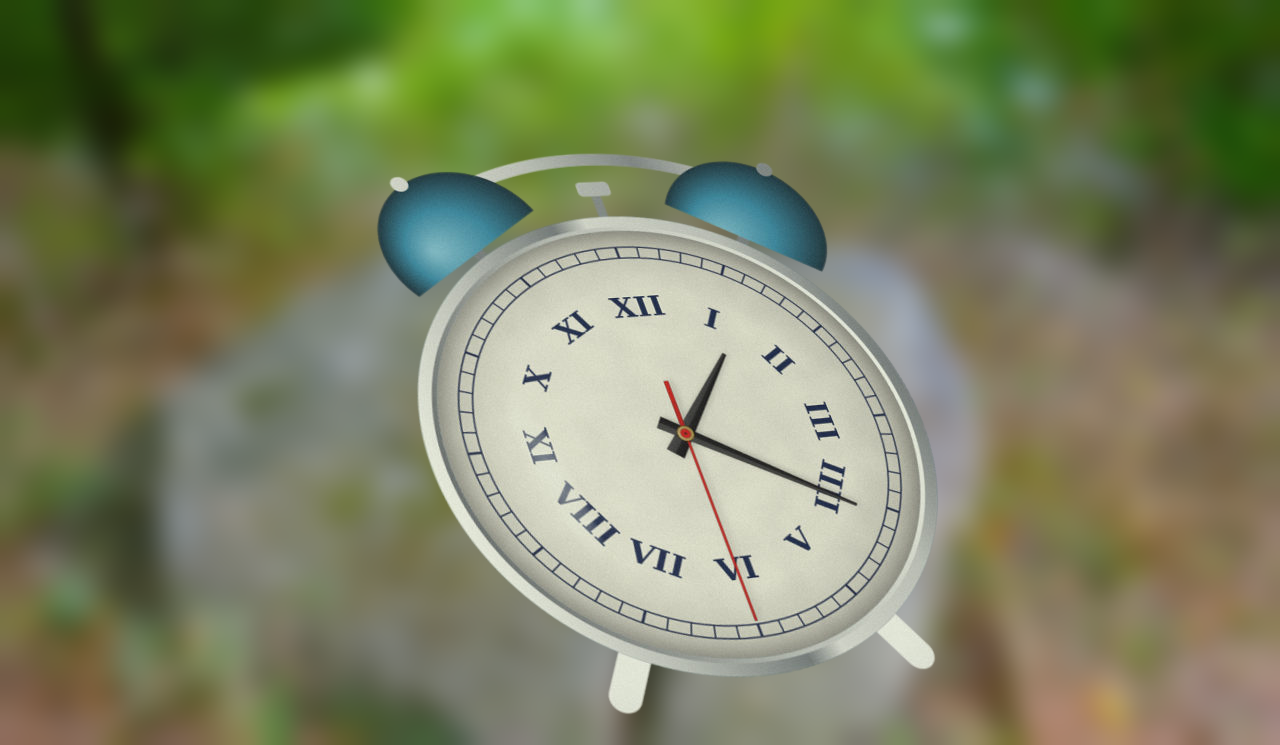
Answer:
1h20m30s
